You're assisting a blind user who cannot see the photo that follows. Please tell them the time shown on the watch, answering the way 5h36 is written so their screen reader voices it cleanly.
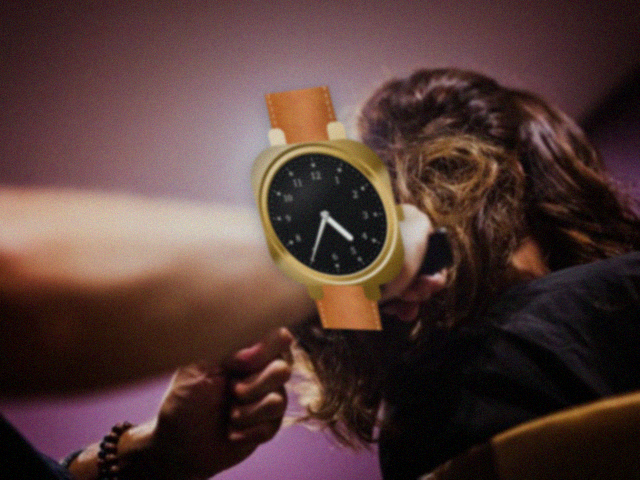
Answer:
4h35
